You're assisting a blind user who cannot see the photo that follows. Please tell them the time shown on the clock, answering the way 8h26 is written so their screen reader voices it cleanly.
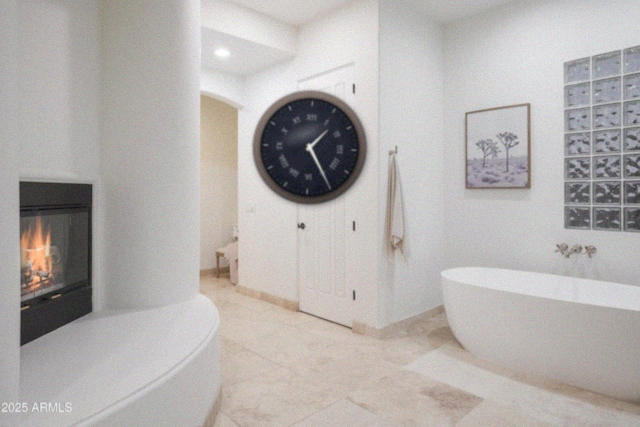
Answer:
1h25
